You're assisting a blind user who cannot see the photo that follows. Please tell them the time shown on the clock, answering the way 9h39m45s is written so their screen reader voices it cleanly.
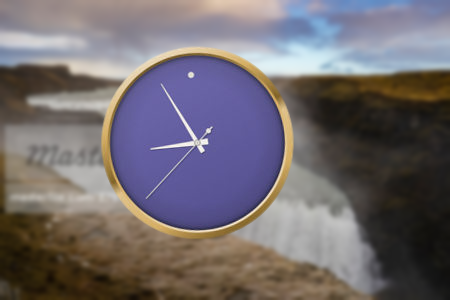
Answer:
8h55m38s
